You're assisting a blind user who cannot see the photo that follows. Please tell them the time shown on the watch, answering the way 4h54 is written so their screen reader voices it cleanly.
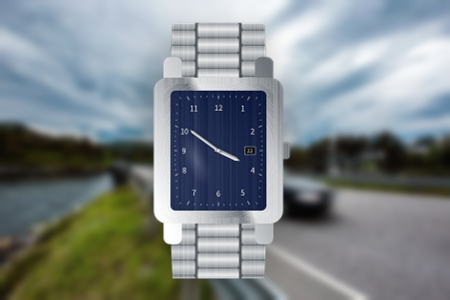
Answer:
3h51
